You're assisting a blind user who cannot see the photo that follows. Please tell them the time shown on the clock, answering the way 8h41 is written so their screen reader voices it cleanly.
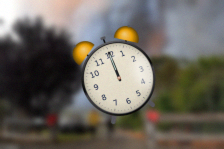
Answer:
12h00
